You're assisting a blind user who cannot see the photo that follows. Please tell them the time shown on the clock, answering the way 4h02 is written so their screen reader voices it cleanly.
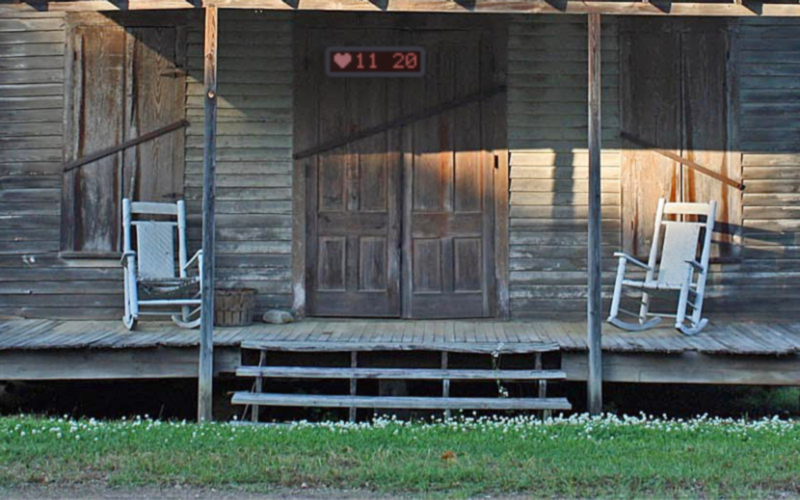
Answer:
11h20
